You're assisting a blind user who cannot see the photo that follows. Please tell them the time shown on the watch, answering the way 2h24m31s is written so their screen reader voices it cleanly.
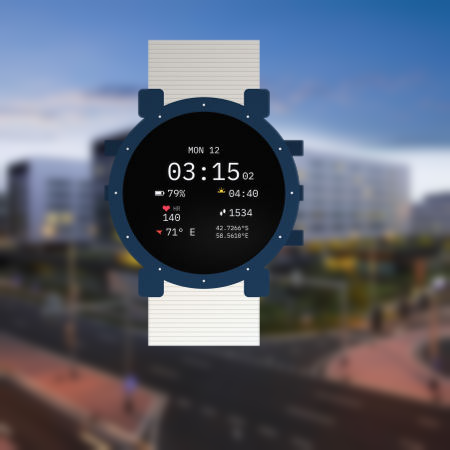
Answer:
3h15m02s
